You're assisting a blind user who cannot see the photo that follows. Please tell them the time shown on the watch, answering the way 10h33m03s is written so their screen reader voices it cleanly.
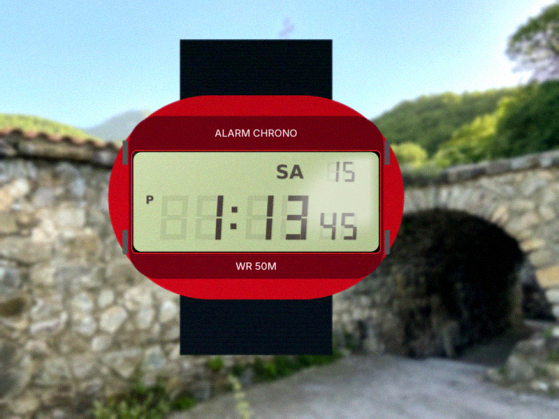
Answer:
1h13m45s
